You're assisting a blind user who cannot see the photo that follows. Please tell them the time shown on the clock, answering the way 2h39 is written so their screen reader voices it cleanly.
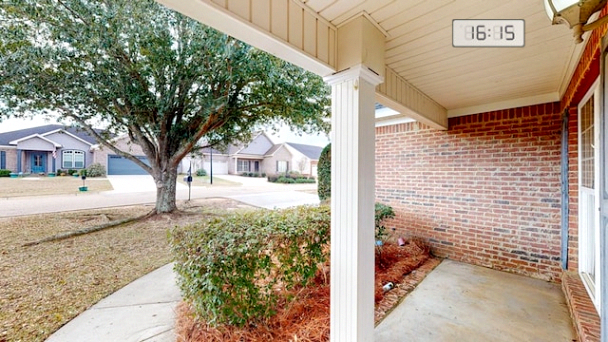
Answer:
16h15
